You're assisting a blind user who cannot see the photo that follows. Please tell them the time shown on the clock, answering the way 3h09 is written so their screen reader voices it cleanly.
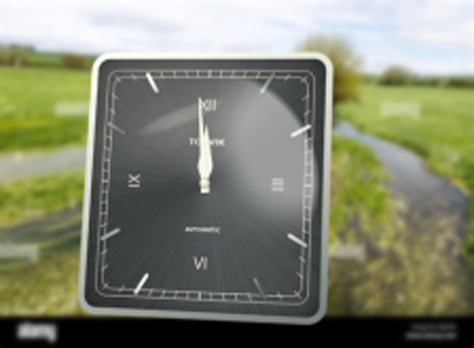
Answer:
11h59
